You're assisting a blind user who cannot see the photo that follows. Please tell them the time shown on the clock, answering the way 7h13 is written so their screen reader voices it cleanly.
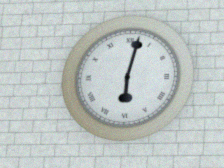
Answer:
6h02
